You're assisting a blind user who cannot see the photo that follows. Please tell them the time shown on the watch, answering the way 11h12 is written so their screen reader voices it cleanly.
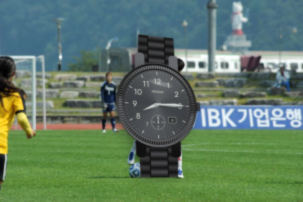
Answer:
8h15
